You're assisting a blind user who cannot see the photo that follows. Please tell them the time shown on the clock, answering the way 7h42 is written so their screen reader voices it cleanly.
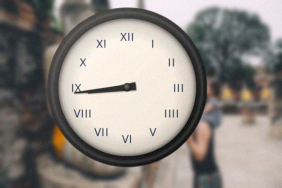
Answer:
8h44
